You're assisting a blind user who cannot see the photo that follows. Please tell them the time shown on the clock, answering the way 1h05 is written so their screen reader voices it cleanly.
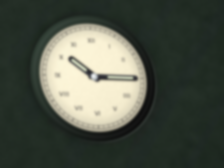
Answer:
10h15
